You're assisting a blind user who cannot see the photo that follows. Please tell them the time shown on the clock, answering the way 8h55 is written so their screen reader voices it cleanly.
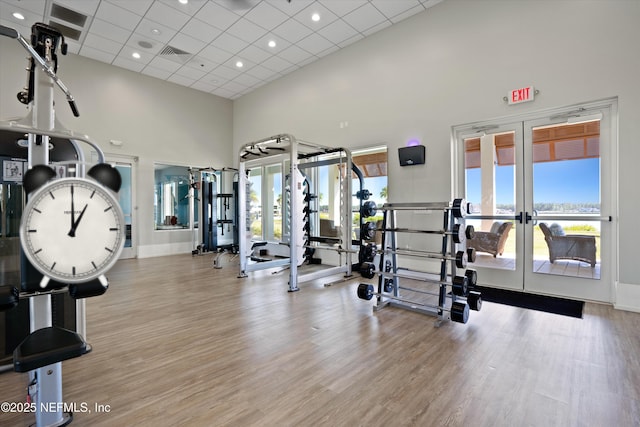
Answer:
1h00
